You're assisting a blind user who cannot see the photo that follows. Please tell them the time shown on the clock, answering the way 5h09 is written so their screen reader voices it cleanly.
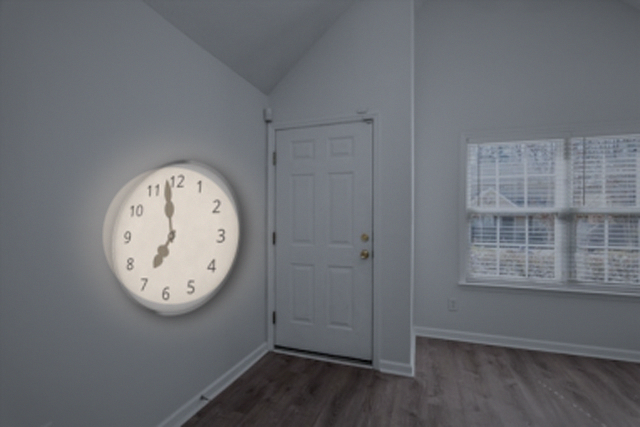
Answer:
6h58
